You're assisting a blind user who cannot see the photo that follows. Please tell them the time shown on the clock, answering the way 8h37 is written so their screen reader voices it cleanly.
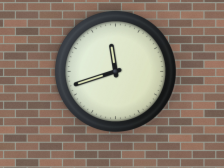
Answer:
11h42
